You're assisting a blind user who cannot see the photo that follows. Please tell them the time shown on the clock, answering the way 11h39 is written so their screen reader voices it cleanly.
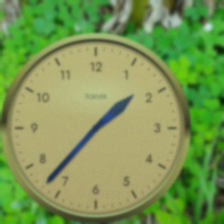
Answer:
1h37
